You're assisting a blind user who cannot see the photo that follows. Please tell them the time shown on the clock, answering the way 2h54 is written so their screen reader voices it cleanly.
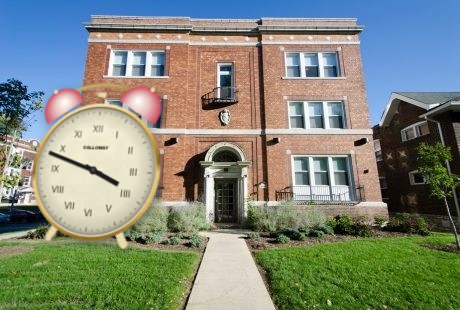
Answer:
3h48
